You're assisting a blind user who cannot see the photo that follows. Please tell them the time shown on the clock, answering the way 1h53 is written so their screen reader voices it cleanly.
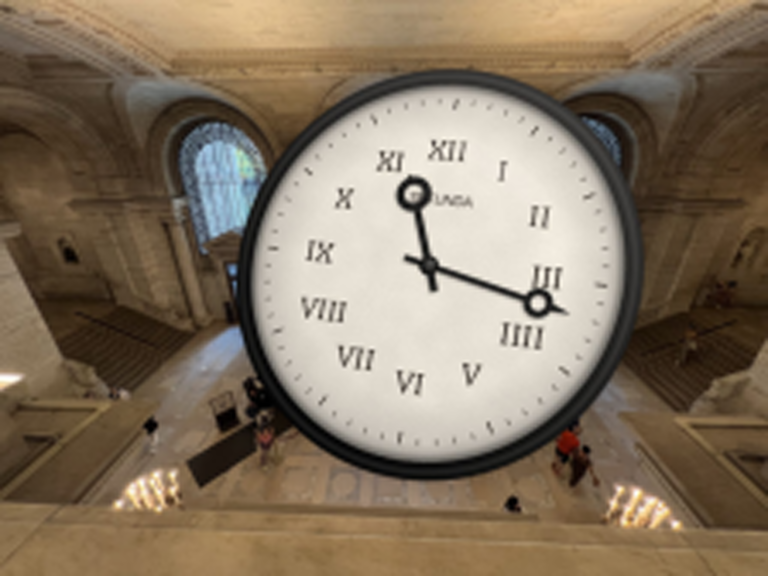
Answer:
11h17
